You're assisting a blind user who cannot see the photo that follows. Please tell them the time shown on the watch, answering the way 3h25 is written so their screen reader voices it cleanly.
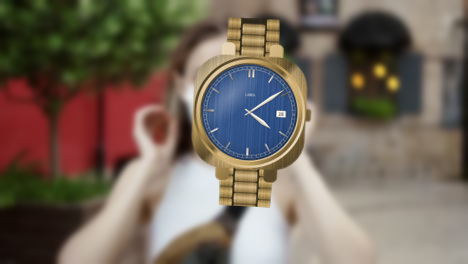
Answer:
4h09
